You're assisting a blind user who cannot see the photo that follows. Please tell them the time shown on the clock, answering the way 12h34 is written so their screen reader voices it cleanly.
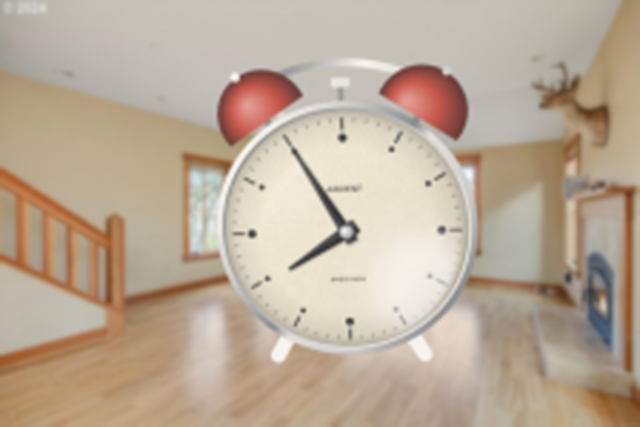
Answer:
7h55
